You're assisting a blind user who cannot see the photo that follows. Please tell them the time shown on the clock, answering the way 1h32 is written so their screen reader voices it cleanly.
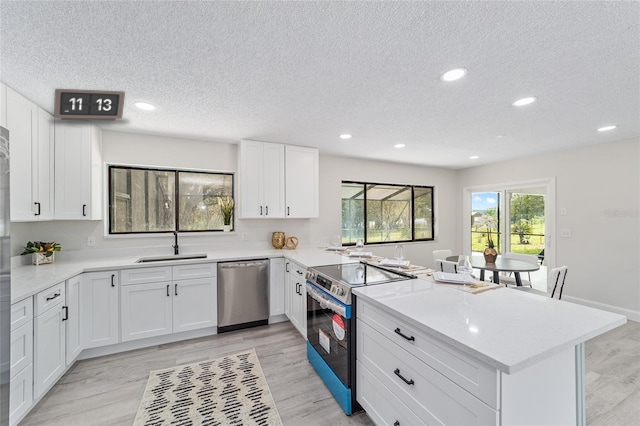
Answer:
11h13
